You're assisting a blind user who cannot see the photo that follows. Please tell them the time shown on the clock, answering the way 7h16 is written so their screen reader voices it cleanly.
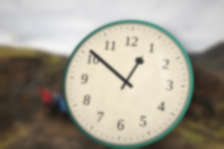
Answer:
12h51
